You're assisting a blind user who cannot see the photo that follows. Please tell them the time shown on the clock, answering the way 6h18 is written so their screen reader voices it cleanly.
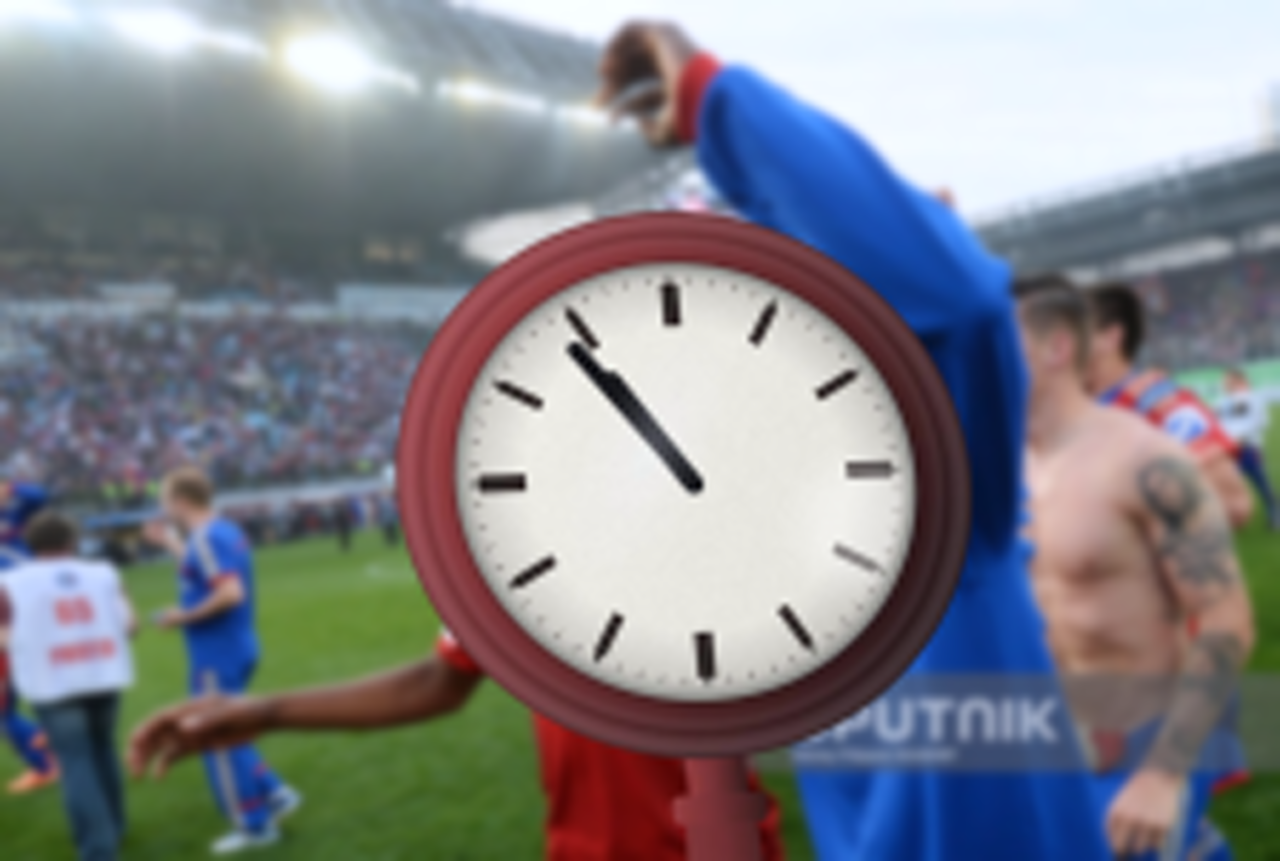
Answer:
10h54
